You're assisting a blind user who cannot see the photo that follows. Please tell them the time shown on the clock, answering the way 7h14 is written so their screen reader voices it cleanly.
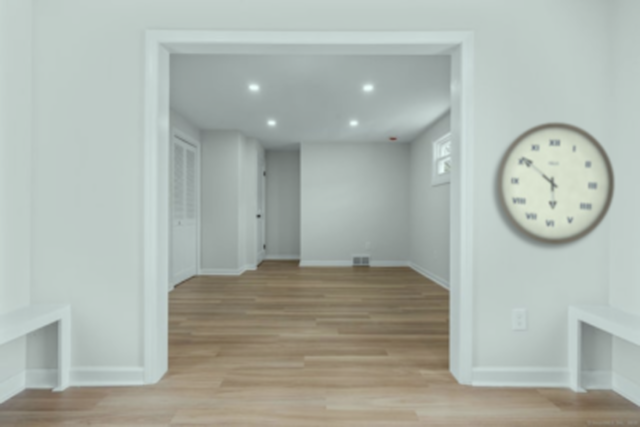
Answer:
5h51
